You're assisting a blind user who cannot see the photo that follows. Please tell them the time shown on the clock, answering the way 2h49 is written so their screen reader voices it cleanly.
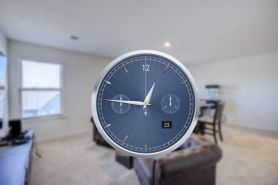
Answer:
12h46
